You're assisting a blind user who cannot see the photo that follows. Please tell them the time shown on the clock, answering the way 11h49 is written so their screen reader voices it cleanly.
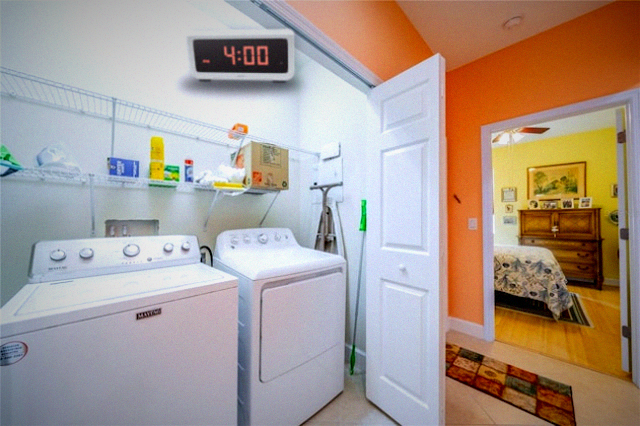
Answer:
4h00
